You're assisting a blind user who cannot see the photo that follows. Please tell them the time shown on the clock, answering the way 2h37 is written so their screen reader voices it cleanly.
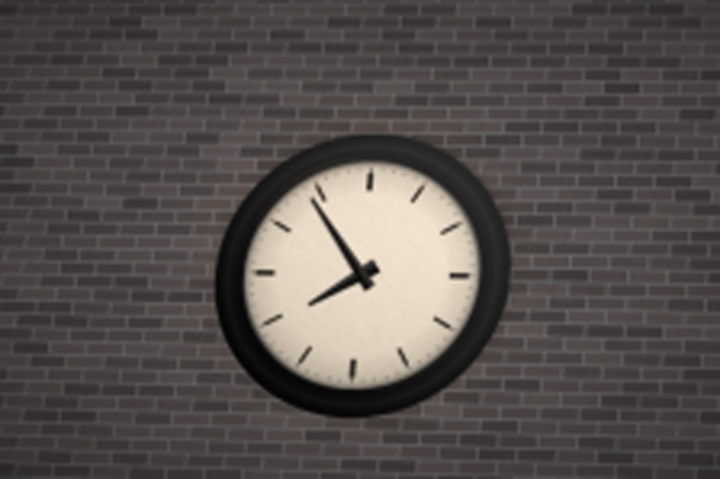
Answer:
7h54
